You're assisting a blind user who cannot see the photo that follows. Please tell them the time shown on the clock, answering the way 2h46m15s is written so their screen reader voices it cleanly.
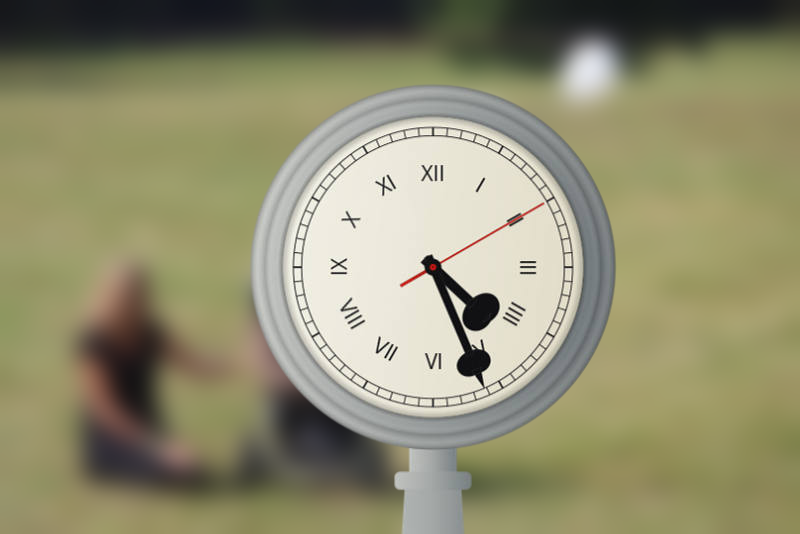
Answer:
4h26m10s
